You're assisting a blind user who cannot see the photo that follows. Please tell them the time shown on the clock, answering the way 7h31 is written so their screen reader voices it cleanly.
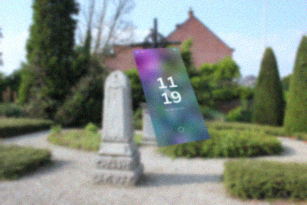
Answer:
11h19
